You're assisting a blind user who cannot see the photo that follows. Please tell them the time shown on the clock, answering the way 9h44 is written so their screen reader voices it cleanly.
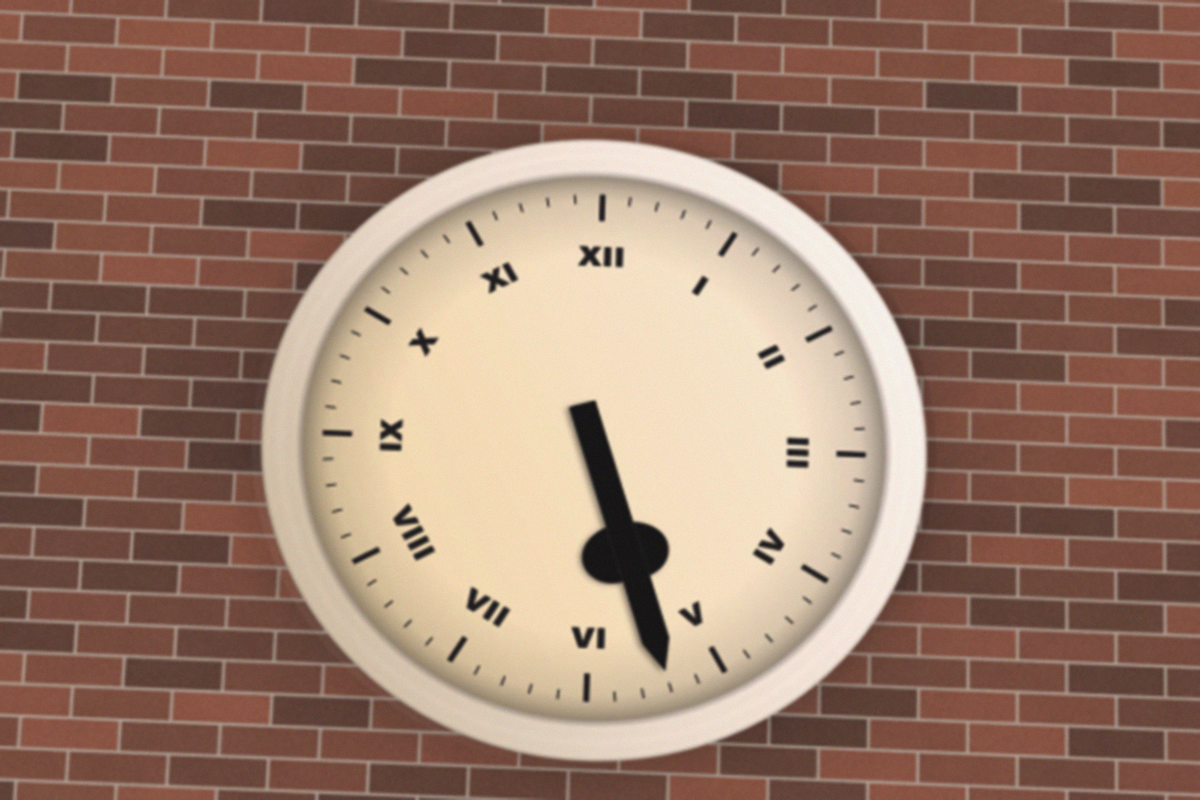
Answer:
5h27
